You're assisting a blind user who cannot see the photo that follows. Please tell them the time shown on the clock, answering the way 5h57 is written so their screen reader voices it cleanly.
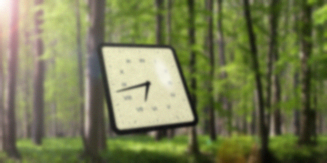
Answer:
6h43
